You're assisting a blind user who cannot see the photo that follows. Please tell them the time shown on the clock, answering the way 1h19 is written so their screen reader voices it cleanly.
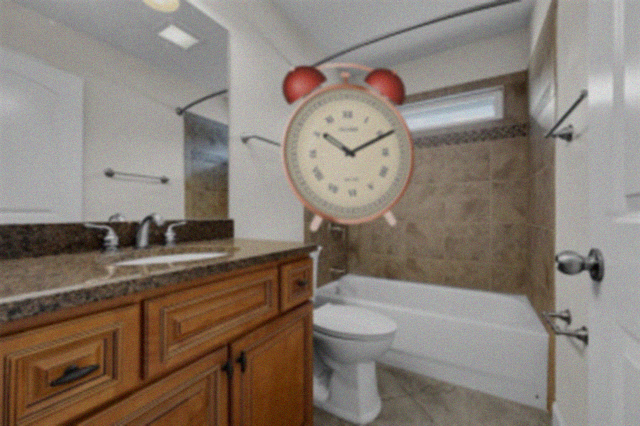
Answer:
10h11
